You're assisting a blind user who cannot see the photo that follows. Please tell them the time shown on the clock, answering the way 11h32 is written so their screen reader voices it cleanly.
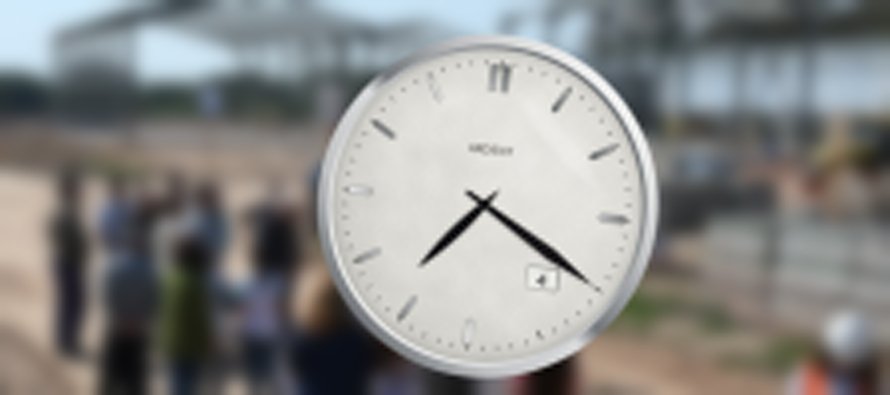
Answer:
7h20
